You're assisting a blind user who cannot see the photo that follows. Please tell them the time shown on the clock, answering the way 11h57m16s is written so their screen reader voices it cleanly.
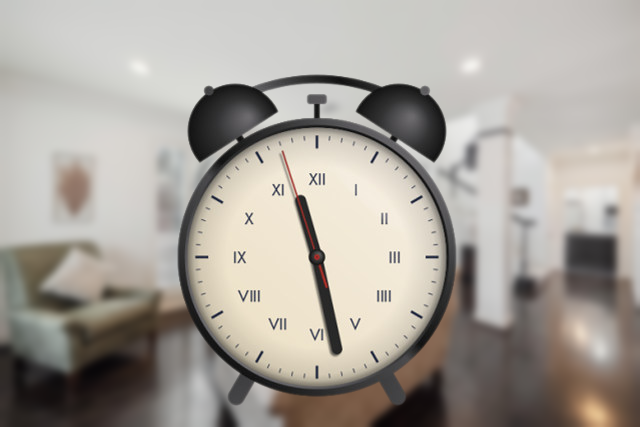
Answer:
11h27m57s
